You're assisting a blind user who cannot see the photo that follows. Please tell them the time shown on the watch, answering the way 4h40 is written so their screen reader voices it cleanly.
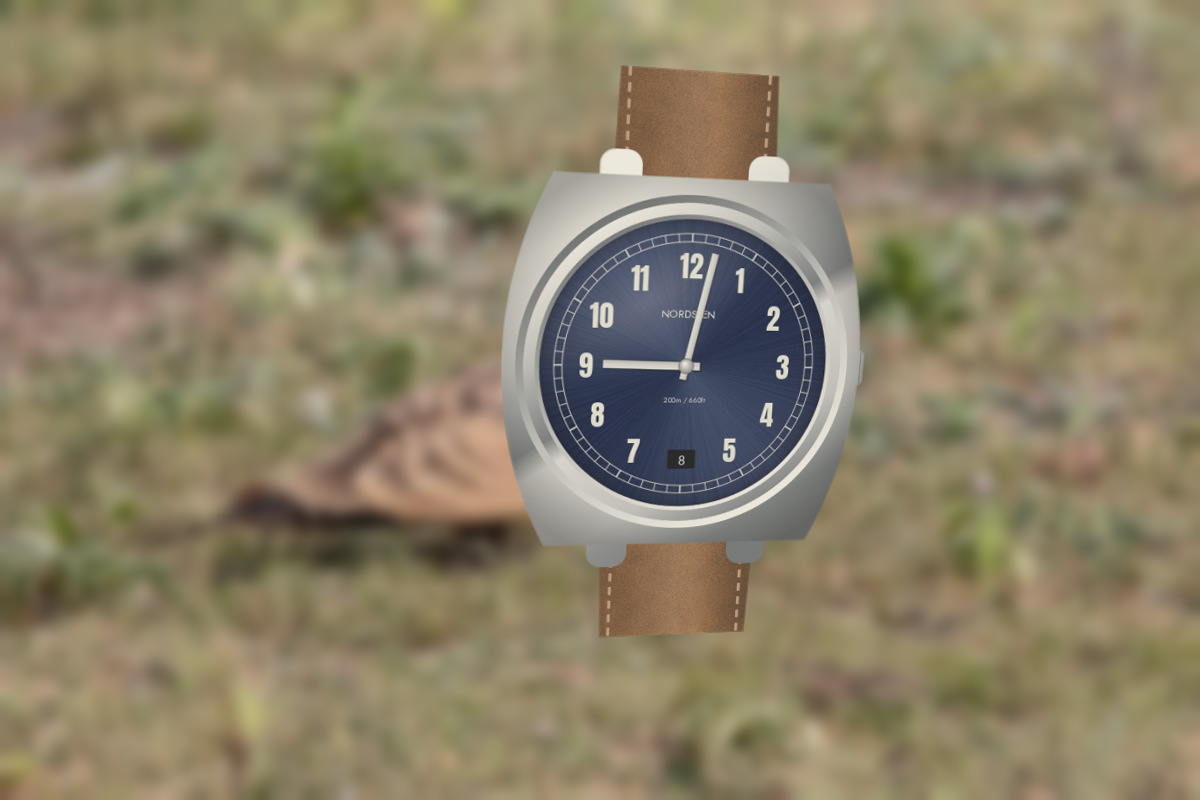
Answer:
9h02
